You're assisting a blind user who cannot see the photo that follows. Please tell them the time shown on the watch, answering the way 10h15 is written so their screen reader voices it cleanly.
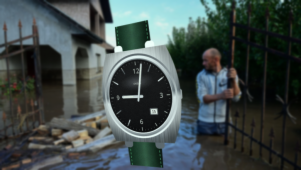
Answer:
9h02
